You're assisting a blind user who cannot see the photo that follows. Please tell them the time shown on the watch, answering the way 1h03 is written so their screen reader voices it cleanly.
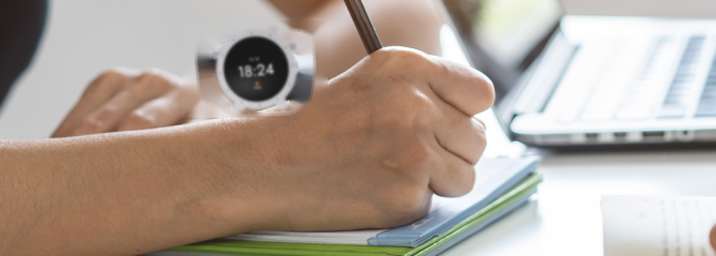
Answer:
18h24
